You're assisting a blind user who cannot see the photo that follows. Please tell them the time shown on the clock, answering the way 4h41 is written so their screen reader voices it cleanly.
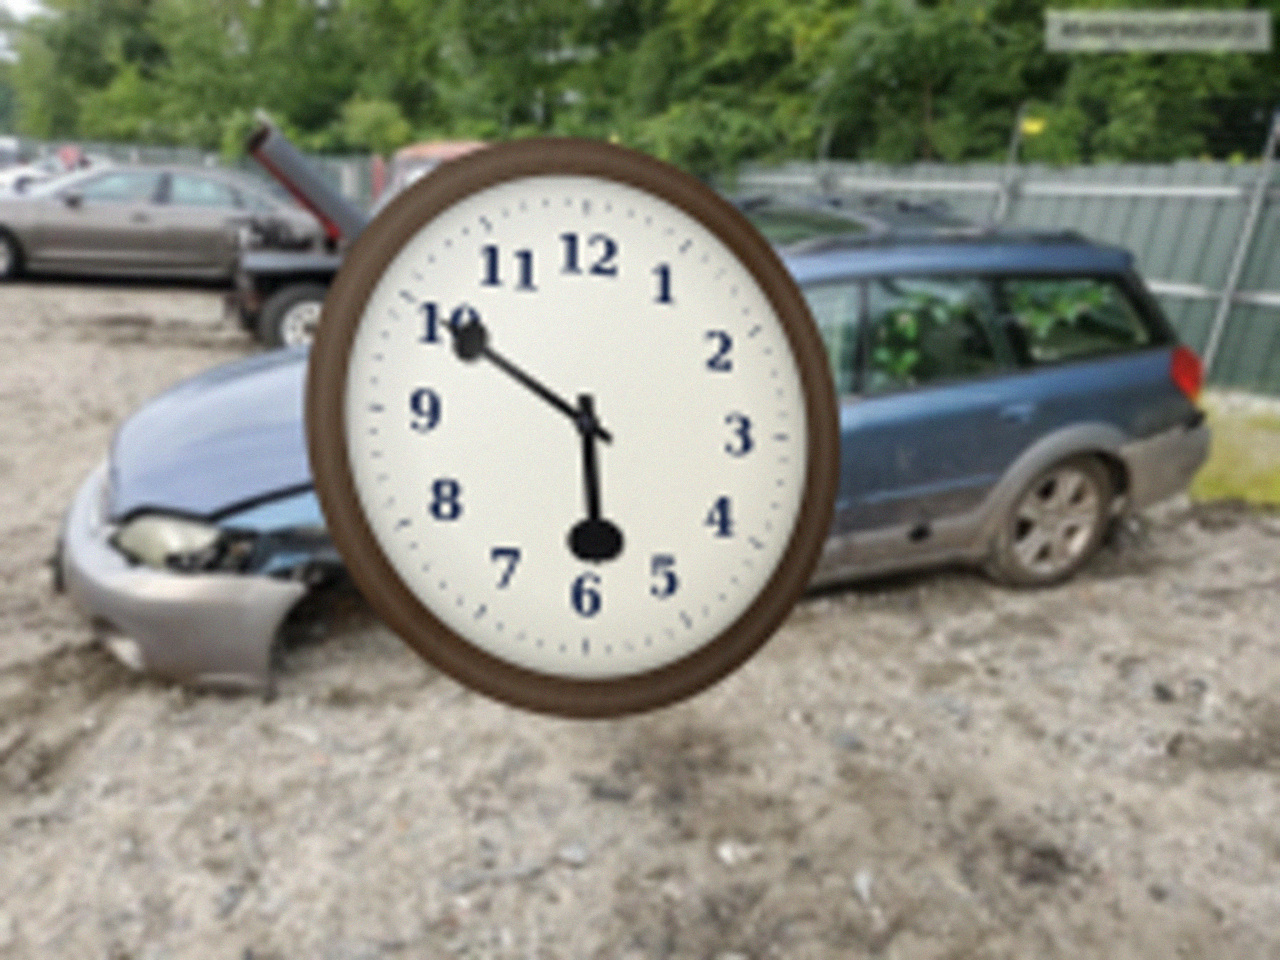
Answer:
5h50
